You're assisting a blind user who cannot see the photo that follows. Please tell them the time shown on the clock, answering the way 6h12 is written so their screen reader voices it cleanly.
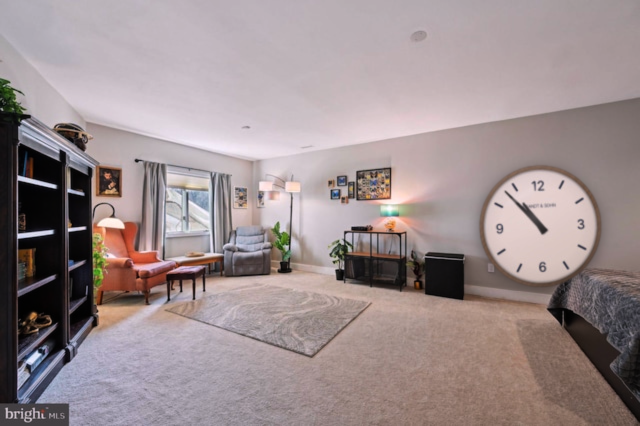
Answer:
10h53
